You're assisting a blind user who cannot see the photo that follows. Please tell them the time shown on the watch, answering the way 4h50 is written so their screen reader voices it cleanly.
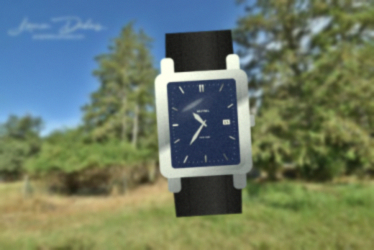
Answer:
10h36
